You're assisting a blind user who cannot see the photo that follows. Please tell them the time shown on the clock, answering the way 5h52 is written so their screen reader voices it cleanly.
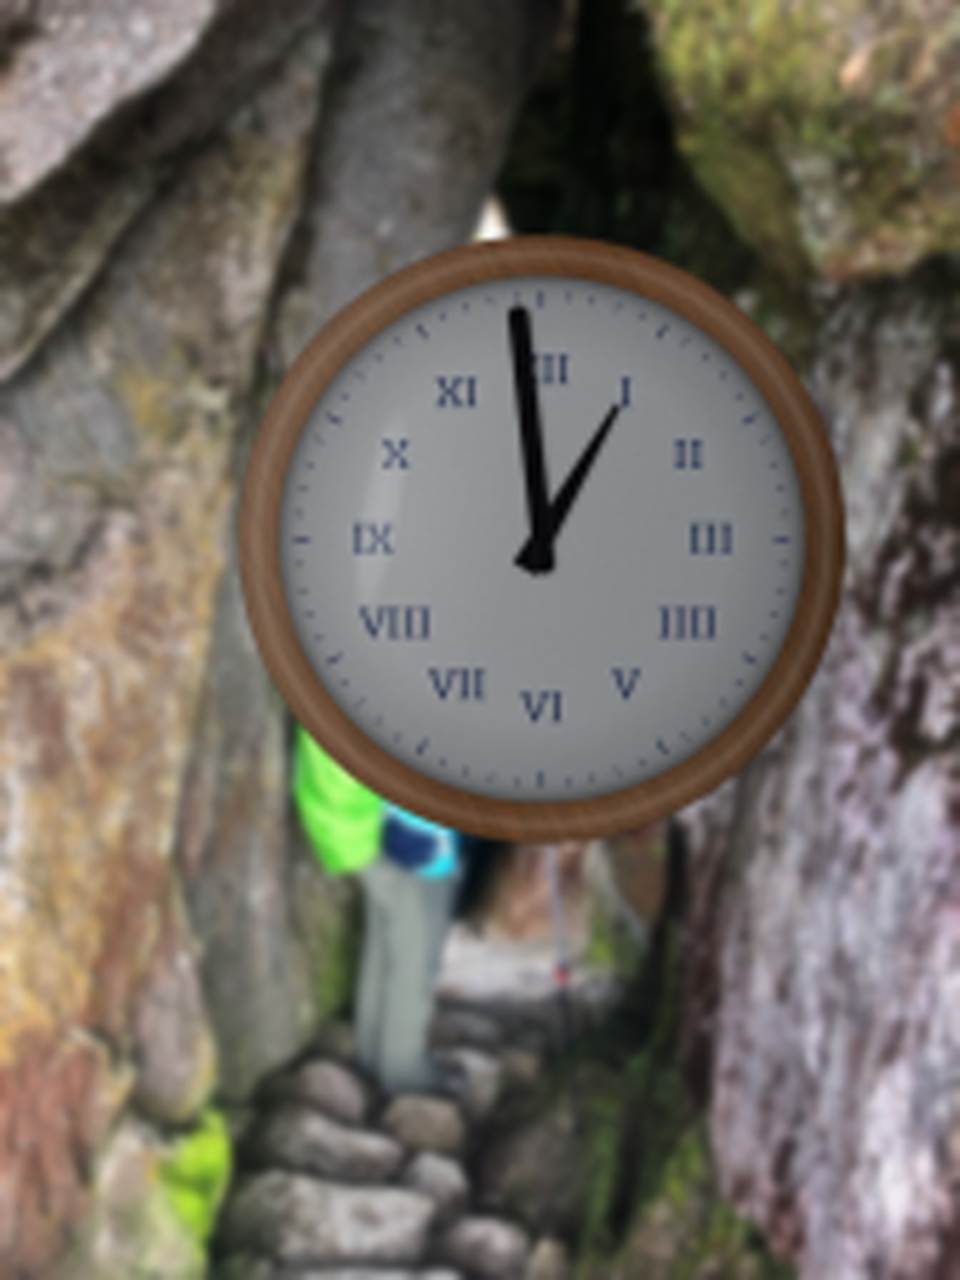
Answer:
12h59
